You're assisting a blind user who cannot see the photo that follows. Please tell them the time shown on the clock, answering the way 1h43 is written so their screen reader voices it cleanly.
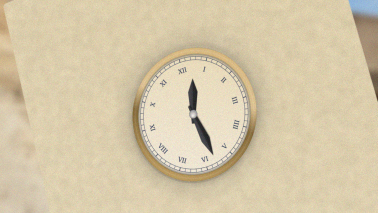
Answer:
12h28
